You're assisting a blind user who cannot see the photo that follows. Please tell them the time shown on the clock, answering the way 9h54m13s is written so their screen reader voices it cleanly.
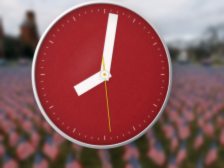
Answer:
8h01m29s
